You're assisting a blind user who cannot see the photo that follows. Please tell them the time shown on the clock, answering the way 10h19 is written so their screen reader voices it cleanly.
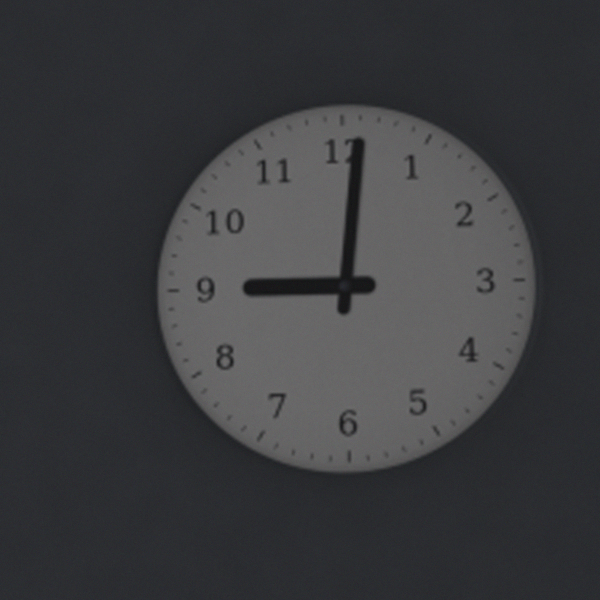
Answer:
9h01
